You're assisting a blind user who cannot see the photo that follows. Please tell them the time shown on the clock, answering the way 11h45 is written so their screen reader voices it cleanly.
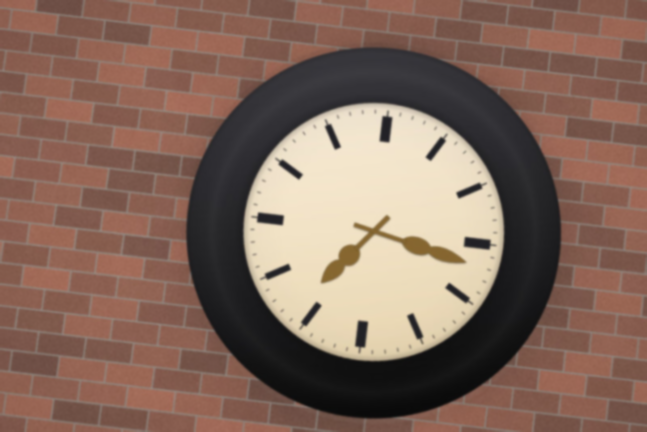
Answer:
7h17
